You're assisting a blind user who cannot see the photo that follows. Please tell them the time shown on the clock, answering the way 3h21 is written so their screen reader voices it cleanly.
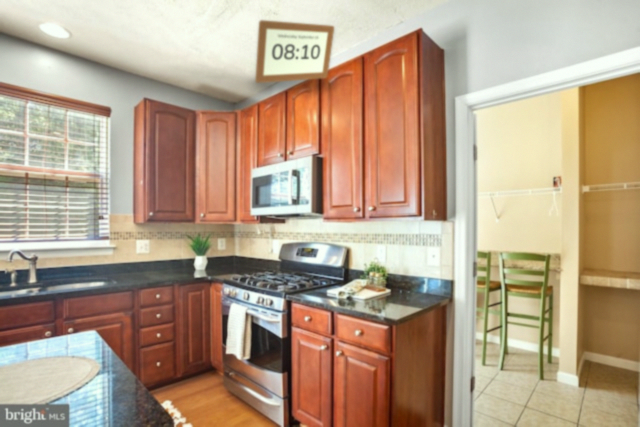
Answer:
8h10
